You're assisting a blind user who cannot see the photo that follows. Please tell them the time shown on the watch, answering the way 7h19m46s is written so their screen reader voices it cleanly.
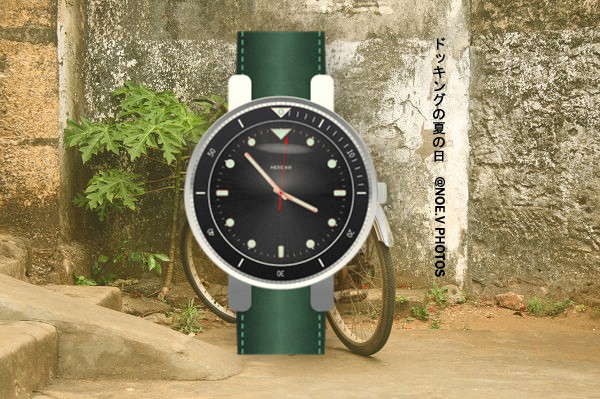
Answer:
3h53m01s
